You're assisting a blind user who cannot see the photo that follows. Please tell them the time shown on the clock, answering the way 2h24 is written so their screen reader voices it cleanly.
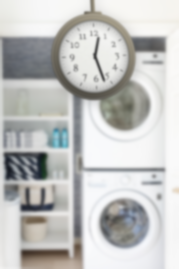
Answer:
12h27
